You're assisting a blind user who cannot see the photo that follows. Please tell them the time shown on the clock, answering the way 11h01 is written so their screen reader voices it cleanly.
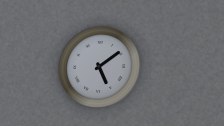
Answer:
5h09
